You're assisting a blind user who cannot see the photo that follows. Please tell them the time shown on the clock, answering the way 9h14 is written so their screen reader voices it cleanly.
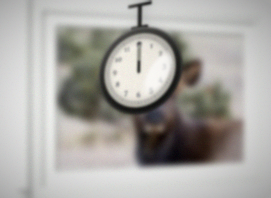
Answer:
12h00
